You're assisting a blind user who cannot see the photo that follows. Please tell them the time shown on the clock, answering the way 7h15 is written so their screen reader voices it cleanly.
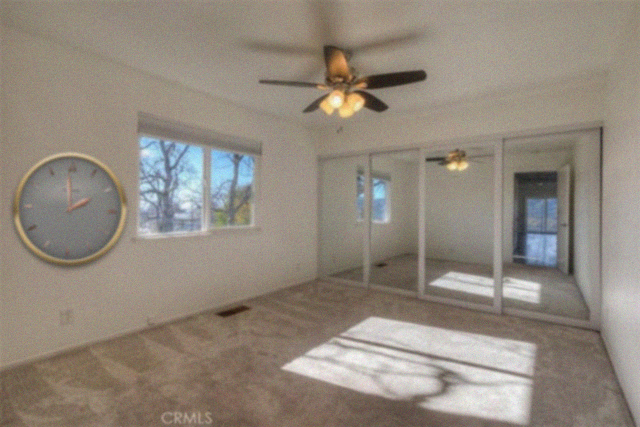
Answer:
1h59
